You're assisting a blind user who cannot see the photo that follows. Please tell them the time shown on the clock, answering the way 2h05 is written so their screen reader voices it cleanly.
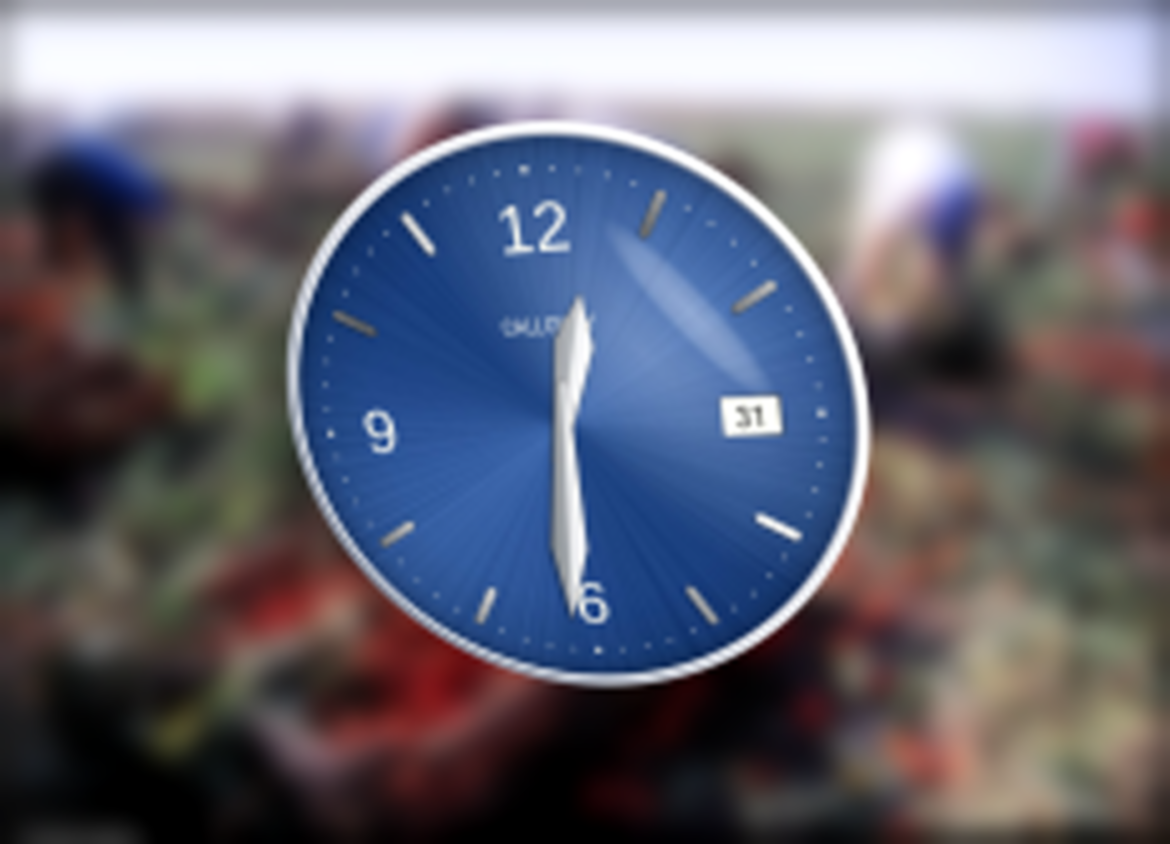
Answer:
12h31
